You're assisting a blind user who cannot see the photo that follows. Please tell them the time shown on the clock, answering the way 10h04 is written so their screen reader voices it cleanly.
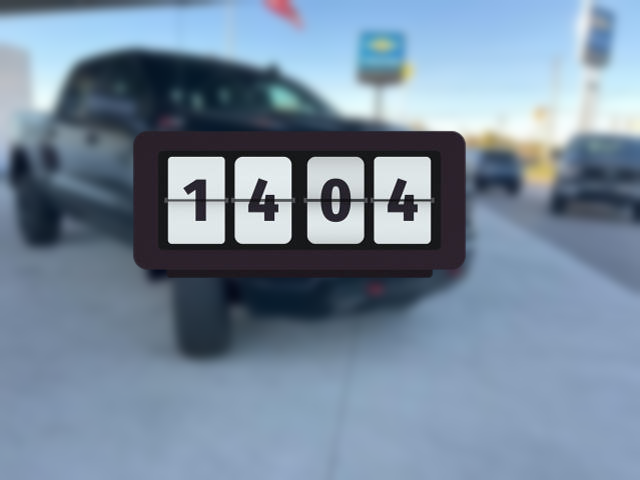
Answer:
14h04
